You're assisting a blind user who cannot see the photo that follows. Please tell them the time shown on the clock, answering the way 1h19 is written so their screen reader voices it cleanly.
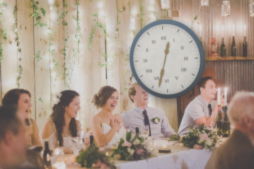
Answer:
12h33
